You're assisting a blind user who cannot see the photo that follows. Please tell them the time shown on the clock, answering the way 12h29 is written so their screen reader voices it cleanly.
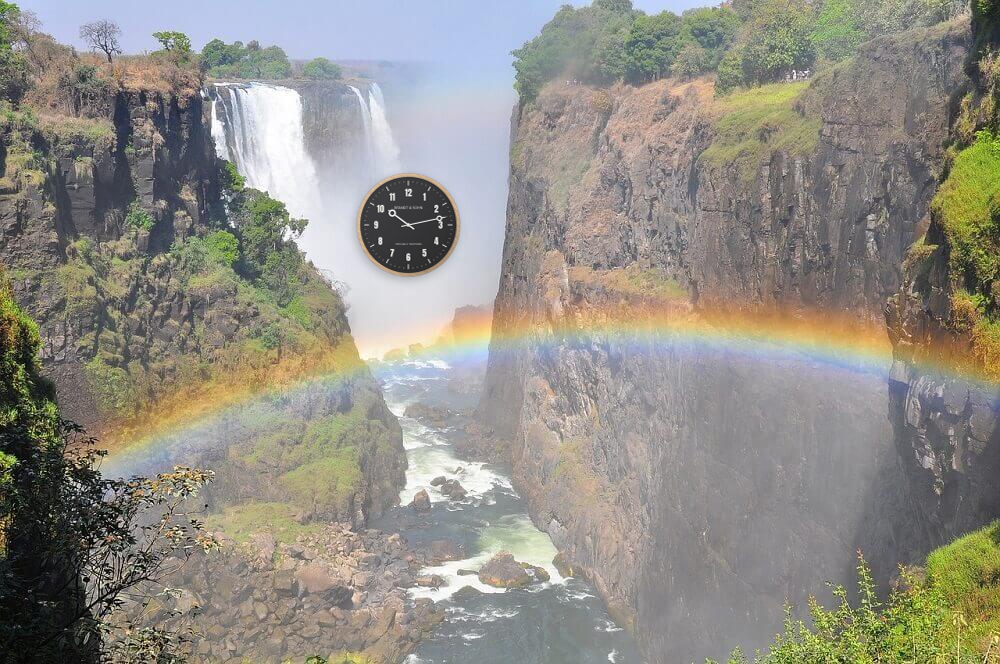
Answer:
10h13
